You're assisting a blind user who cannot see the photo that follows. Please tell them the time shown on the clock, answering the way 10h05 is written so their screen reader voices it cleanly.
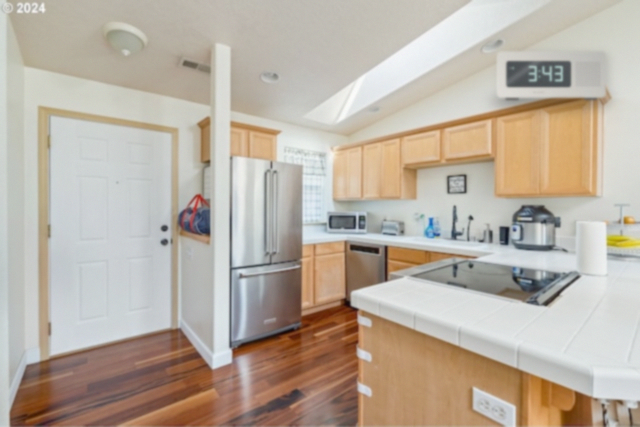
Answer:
3h43
